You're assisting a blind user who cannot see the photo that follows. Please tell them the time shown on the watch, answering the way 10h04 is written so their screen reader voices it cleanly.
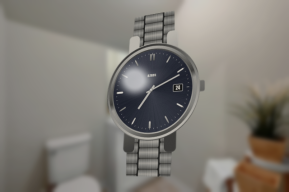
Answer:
7h11
